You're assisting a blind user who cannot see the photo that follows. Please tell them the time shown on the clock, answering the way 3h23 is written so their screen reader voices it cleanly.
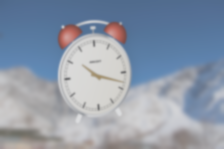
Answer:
10h18
